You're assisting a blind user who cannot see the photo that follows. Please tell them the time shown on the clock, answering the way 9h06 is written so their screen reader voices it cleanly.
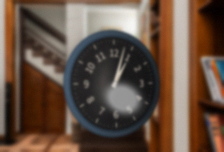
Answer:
1h03
